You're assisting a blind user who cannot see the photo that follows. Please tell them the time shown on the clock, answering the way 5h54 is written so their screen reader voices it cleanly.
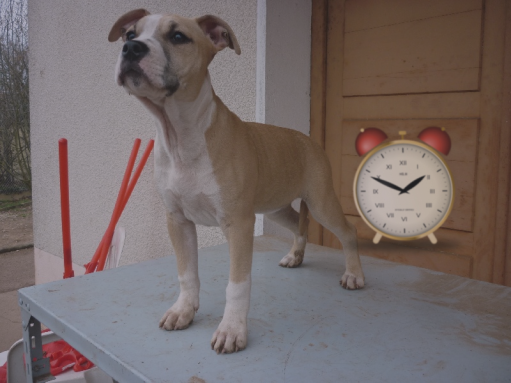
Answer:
1h49
